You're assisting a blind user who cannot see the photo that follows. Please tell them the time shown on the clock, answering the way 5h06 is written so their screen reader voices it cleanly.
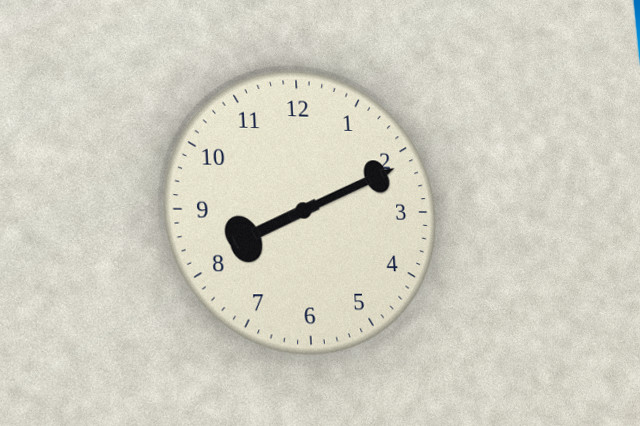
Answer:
8h11
